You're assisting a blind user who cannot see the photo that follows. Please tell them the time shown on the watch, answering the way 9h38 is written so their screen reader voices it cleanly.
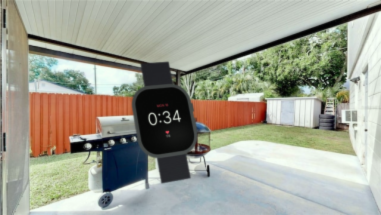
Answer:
0h34
